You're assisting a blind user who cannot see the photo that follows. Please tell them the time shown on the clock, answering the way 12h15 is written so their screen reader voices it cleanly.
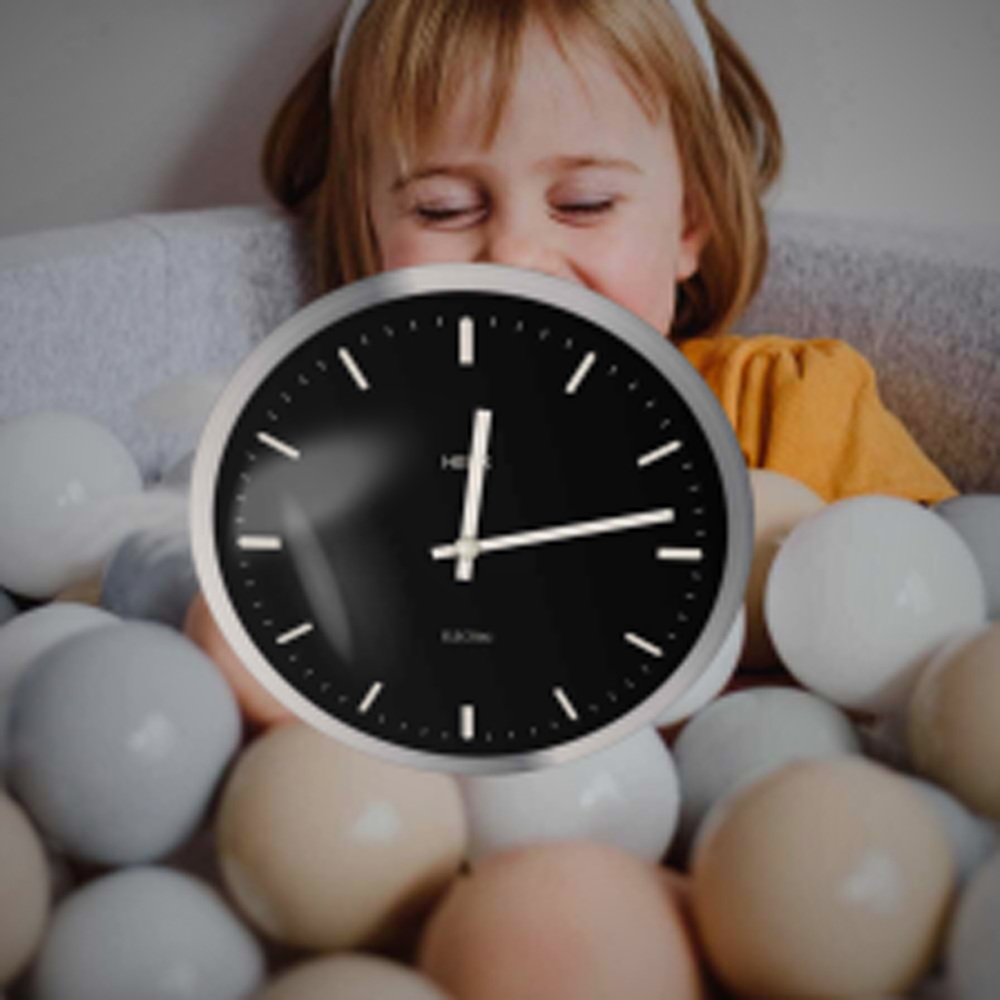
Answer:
12h13
